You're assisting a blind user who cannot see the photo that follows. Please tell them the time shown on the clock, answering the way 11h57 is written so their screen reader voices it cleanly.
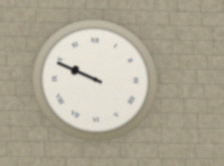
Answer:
9h49
